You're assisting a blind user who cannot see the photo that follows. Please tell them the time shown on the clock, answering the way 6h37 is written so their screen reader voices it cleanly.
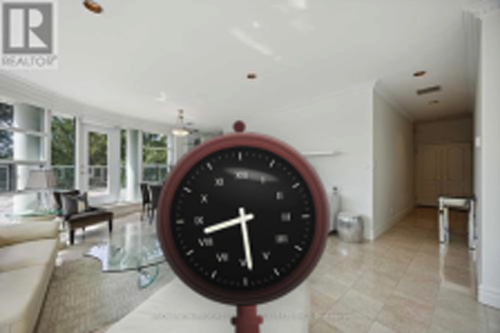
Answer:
8h29
